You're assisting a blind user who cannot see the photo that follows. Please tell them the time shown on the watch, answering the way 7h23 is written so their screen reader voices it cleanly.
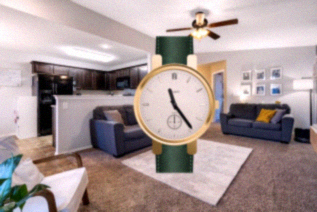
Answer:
11h24
